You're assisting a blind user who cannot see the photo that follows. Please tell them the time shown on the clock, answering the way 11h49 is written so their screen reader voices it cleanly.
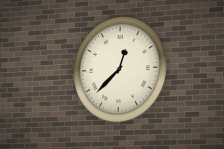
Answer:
12h38
